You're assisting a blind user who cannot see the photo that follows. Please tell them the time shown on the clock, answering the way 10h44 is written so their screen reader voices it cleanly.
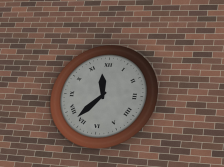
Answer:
11h37
